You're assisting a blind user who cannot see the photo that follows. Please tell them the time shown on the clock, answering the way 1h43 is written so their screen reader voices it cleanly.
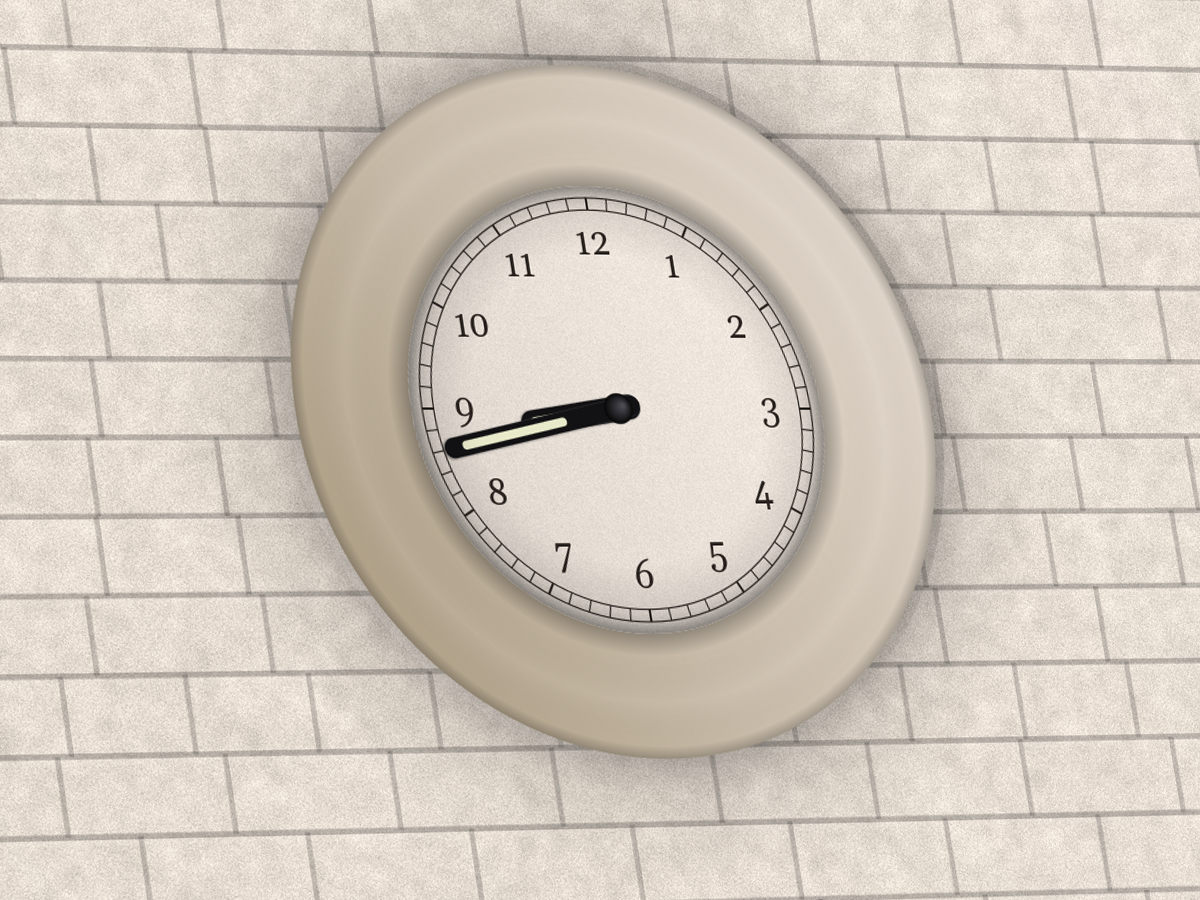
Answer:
8h43
